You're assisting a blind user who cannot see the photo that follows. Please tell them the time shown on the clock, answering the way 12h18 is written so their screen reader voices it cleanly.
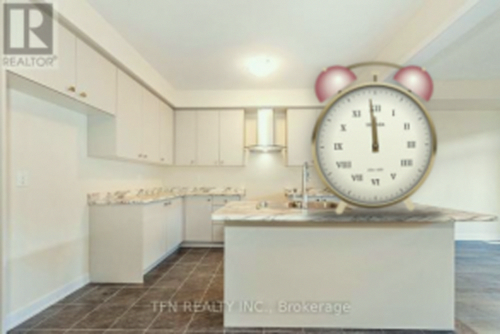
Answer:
11h59
